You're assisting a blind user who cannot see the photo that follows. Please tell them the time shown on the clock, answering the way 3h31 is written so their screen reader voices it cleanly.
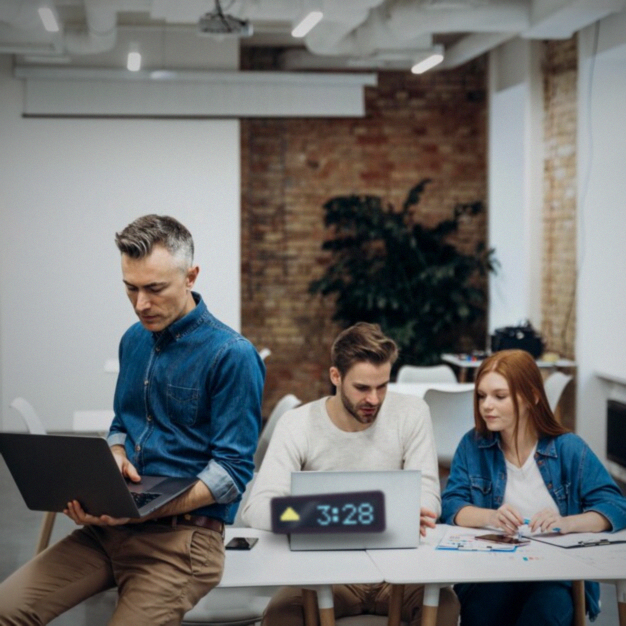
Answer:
3h28
